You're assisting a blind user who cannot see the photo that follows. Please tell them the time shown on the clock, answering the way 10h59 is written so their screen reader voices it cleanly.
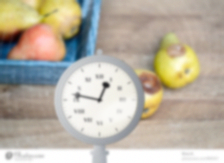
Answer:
12h47
